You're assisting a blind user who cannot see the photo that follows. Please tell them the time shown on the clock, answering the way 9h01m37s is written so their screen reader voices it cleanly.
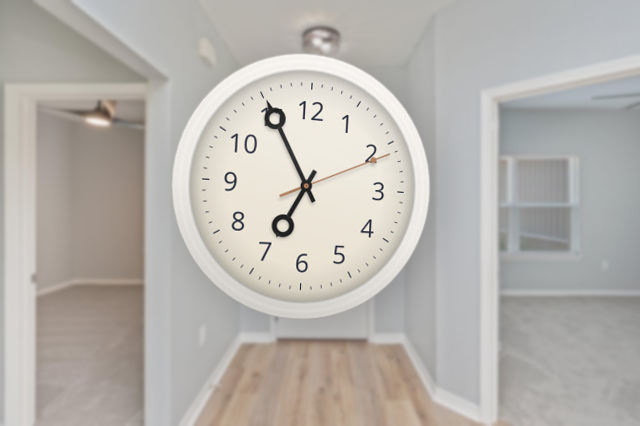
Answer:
6h55m11s
